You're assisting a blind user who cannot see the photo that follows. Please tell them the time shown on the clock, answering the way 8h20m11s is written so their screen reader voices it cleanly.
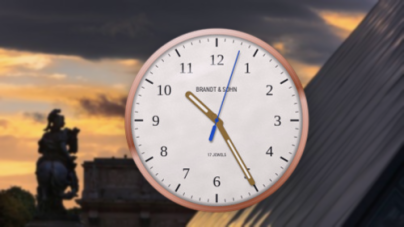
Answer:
10h25m03s
